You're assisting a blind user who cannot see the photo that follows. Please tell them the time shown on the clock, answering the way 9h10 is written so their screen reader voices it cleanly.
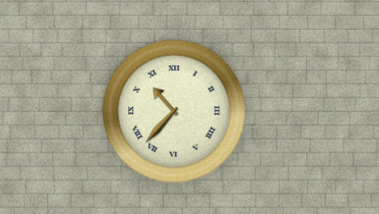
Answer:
10h37
